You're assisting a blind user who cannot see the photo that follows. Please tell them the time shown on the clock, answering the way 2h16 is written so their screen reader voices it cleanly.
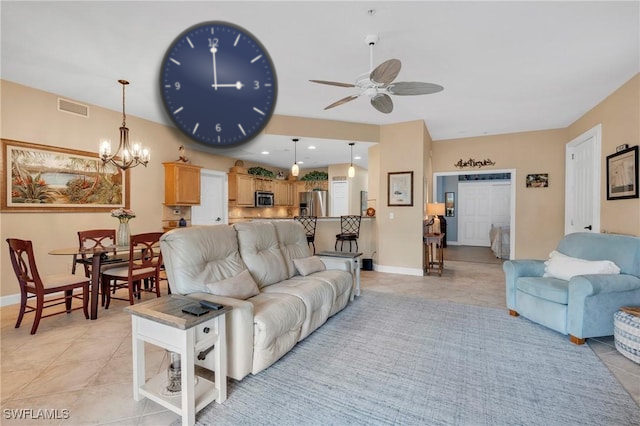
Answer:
3h00
